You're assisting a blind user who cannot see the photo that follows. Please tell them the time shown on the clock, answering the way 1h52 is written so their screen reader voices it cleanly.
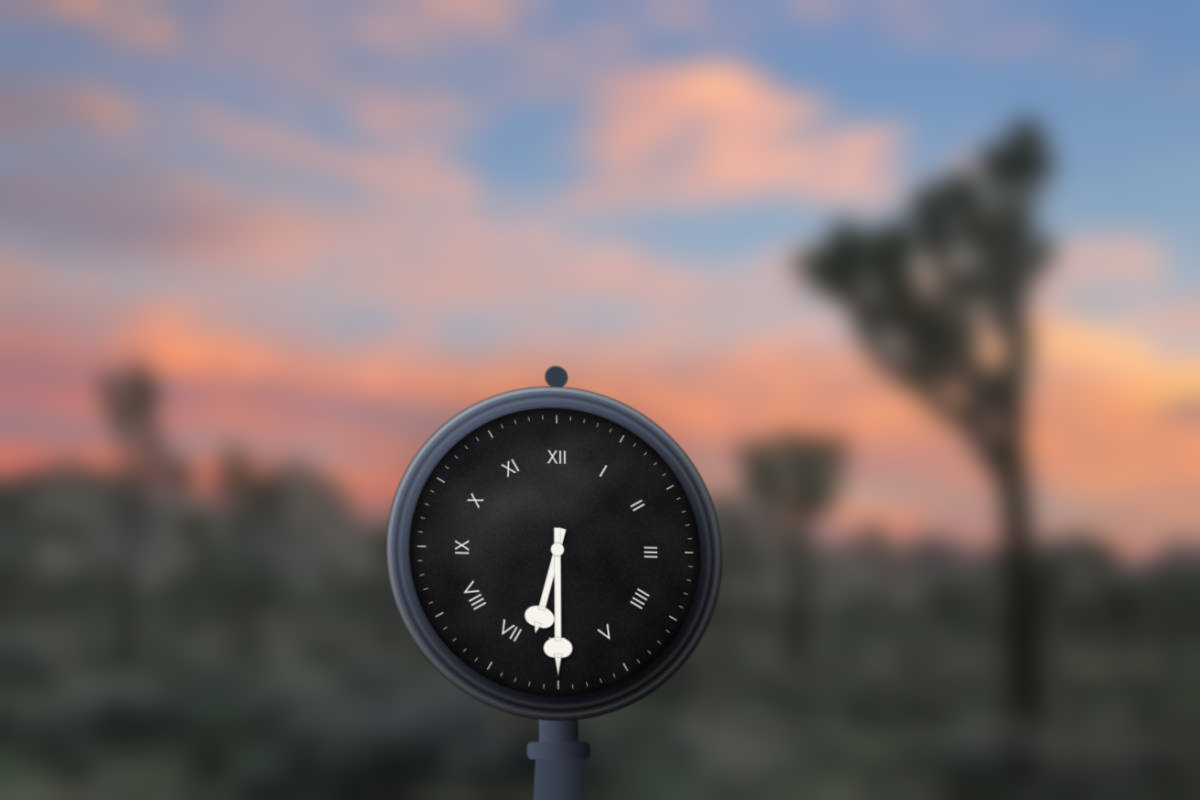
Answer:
6h30
